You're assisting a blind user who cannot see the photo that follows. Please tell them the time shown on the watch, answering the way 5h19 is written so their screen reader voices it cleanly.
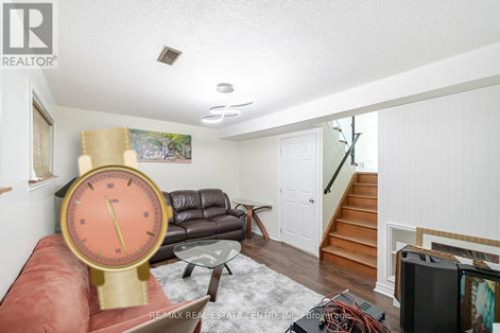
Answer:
11h28
